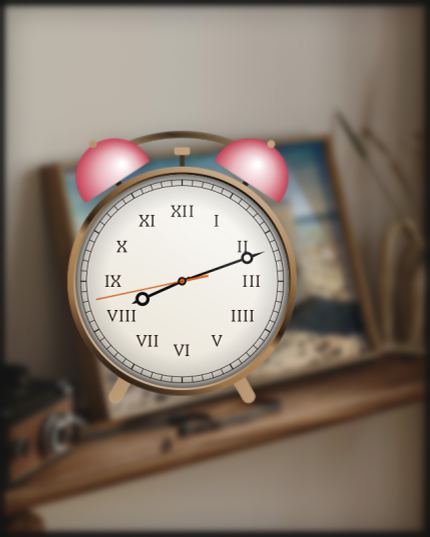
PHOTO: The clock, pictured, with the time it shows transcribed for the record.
8:11:43
